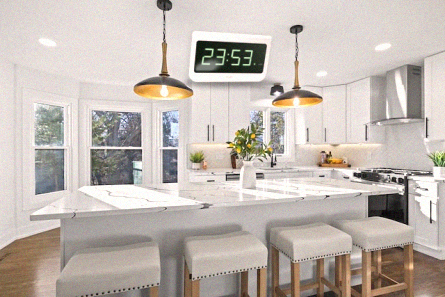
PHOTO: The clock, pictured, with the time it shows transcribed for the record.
23:53
